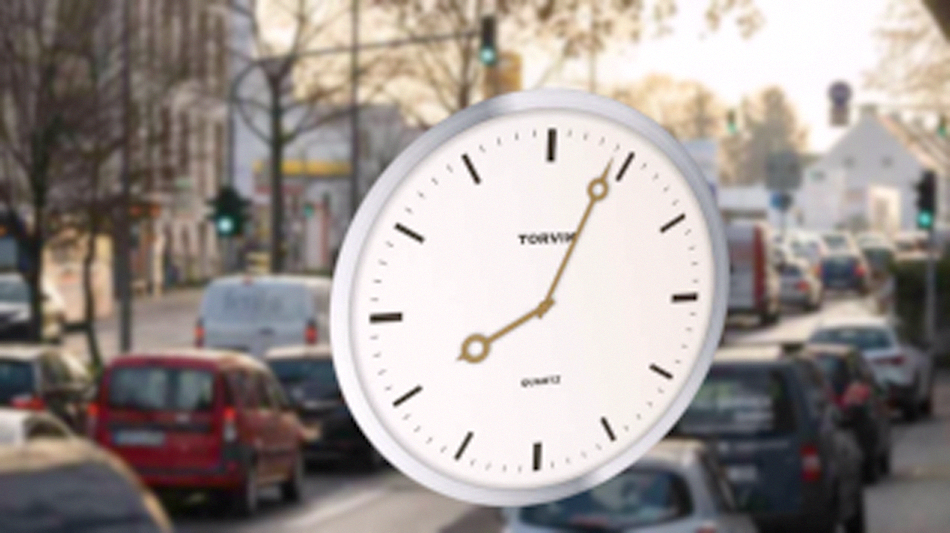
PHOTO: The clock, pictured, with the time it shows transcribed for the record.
8:04
